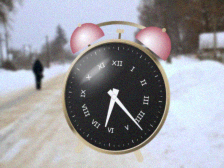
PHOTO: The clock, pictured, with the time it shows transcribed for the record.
6:22
